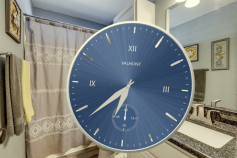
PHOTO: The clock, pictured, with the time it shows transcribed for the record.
6:38
